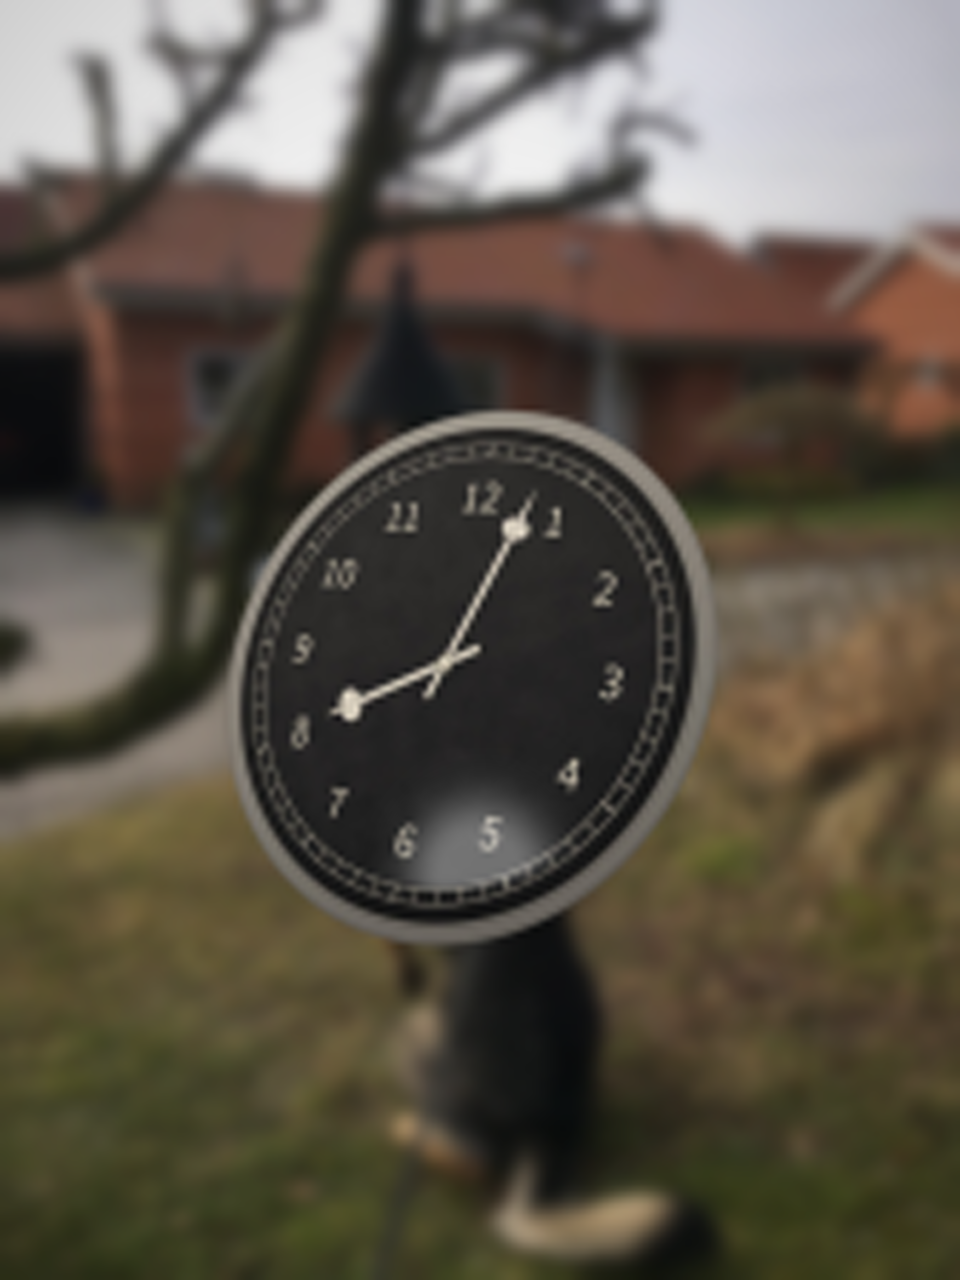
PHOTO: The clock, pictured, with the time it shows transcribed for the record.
8:03
